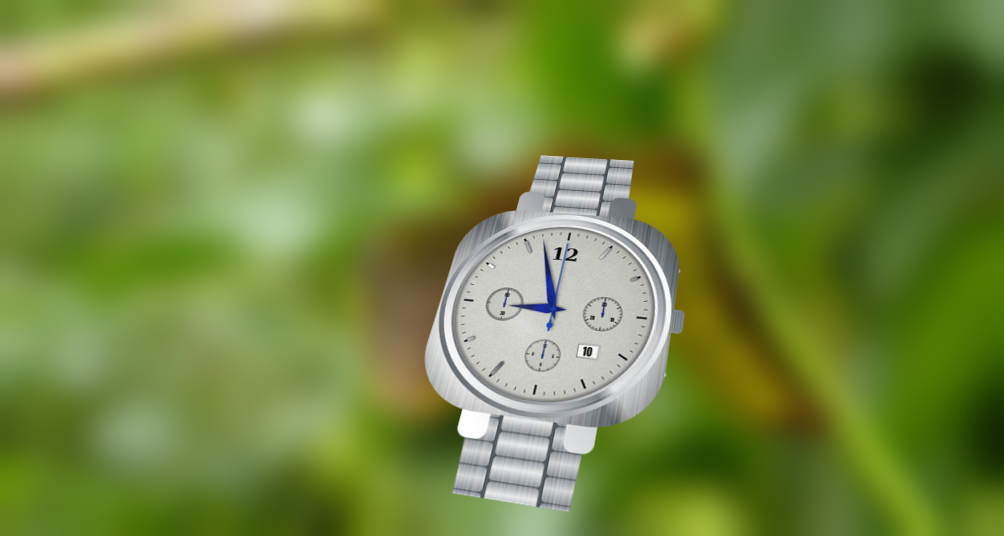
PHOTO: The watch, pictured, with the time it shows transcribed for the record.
8:57
